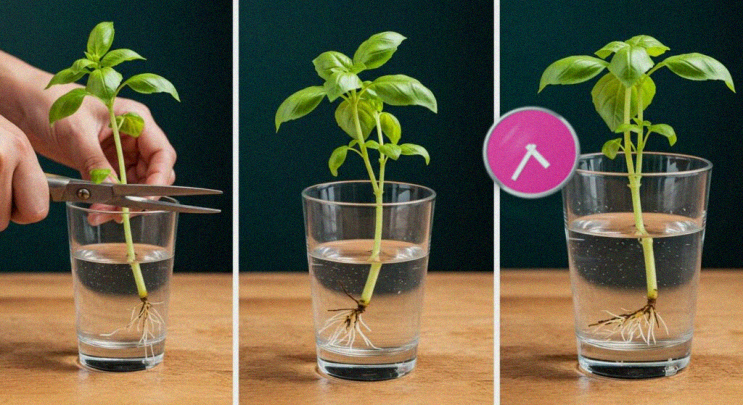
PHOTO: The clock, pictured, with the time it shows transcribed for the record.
4:35
